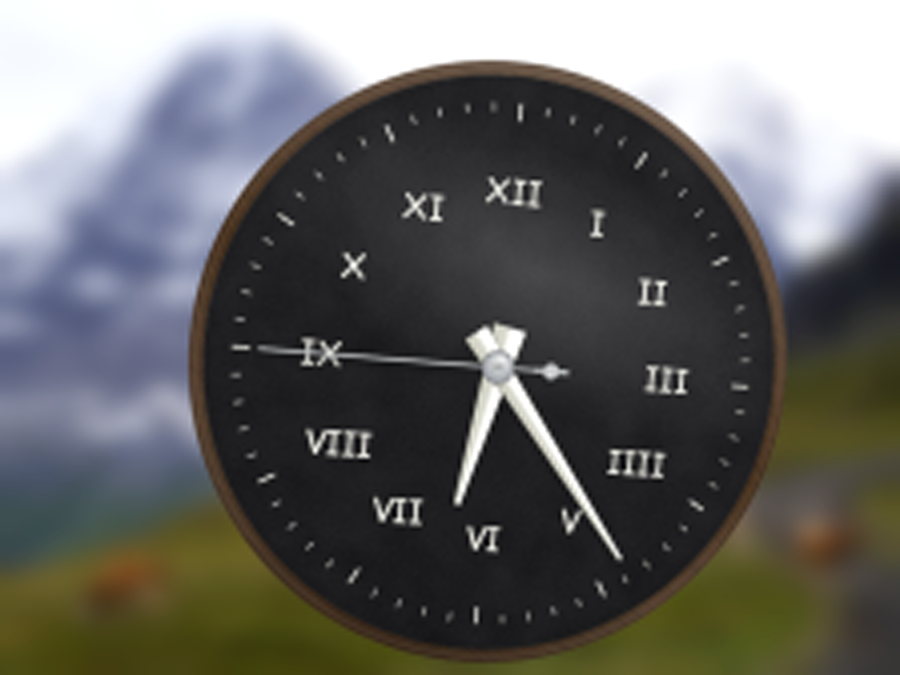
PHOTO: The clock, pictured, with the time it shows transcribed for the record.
6:23:45
